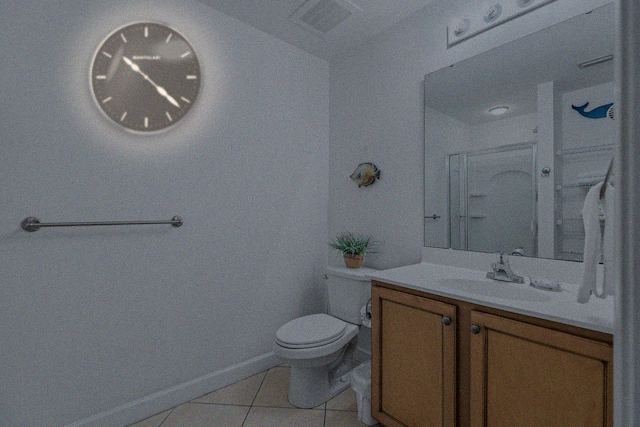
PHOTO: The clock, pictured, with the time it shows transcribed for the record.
10:22
